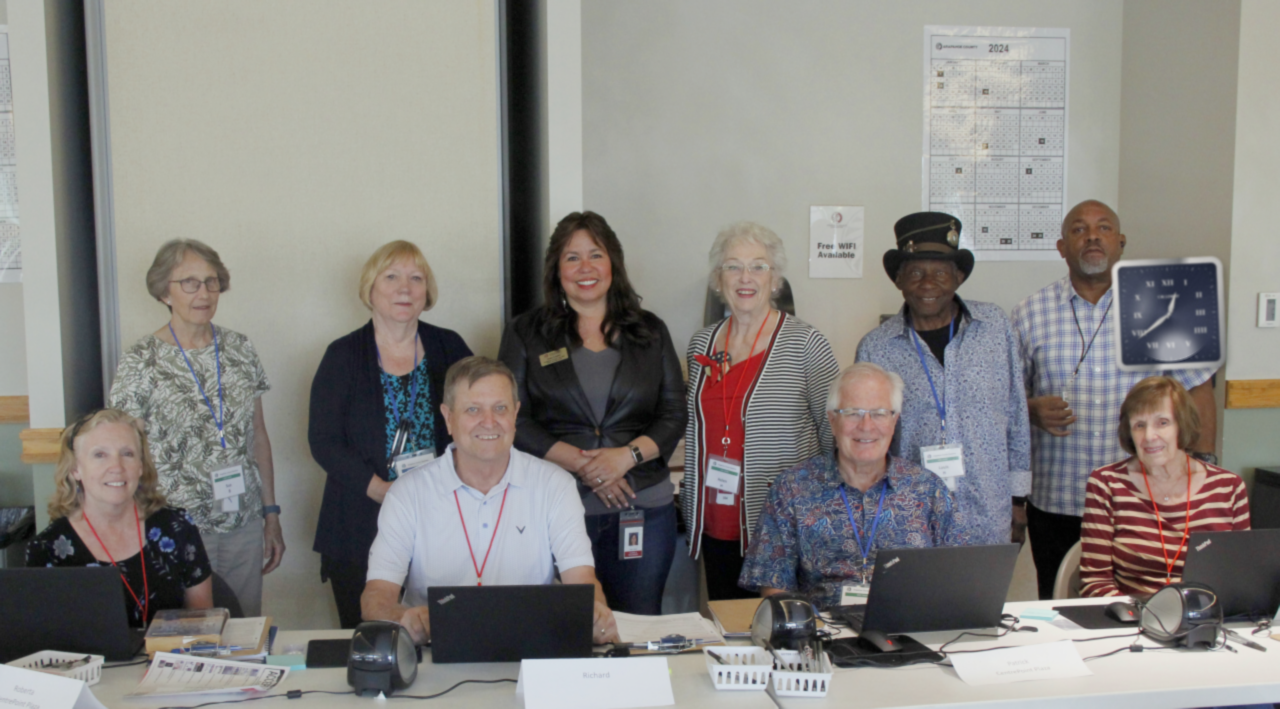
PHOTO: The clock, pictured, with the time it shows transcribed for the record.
12:39
